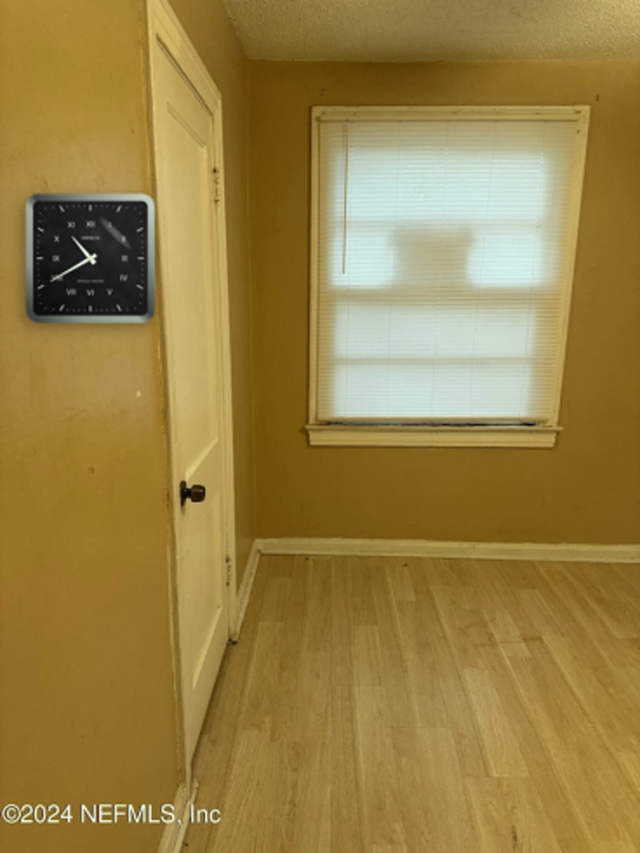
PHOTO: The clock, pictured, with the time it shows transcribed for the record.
10:40
